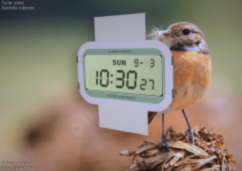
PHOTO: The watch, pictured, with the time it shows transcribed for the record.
10:30:27
